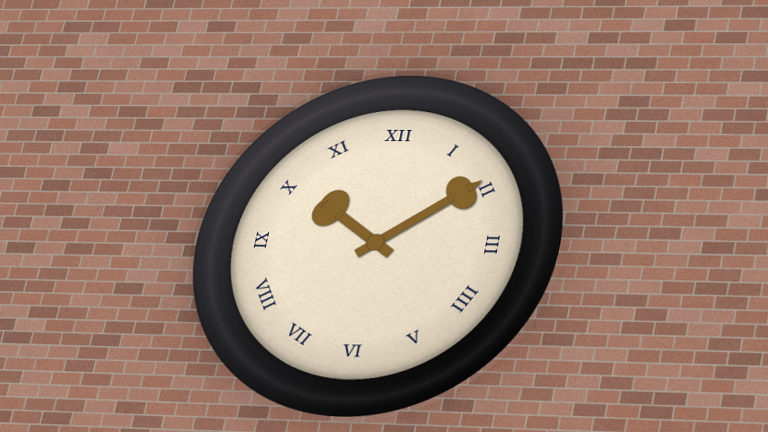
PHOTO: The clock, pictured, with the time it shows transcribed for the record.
10:09
